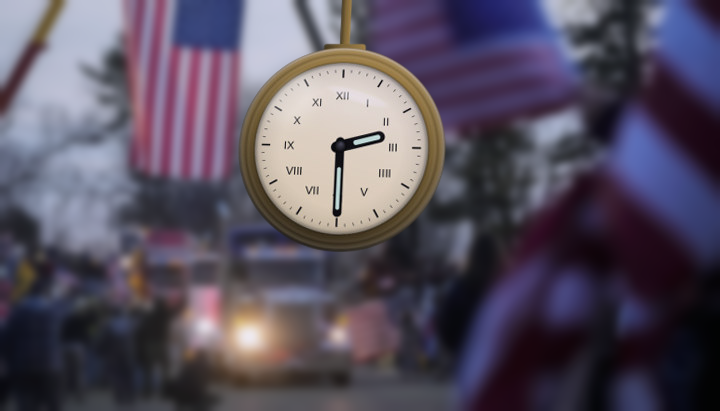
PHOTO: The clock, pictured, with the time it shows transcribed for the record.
2:30
